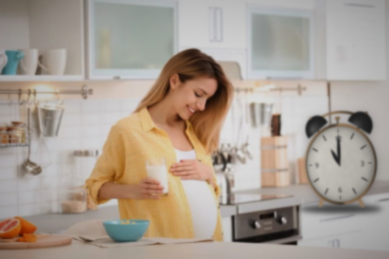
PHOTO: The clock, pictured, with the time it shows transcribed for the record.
11:00
